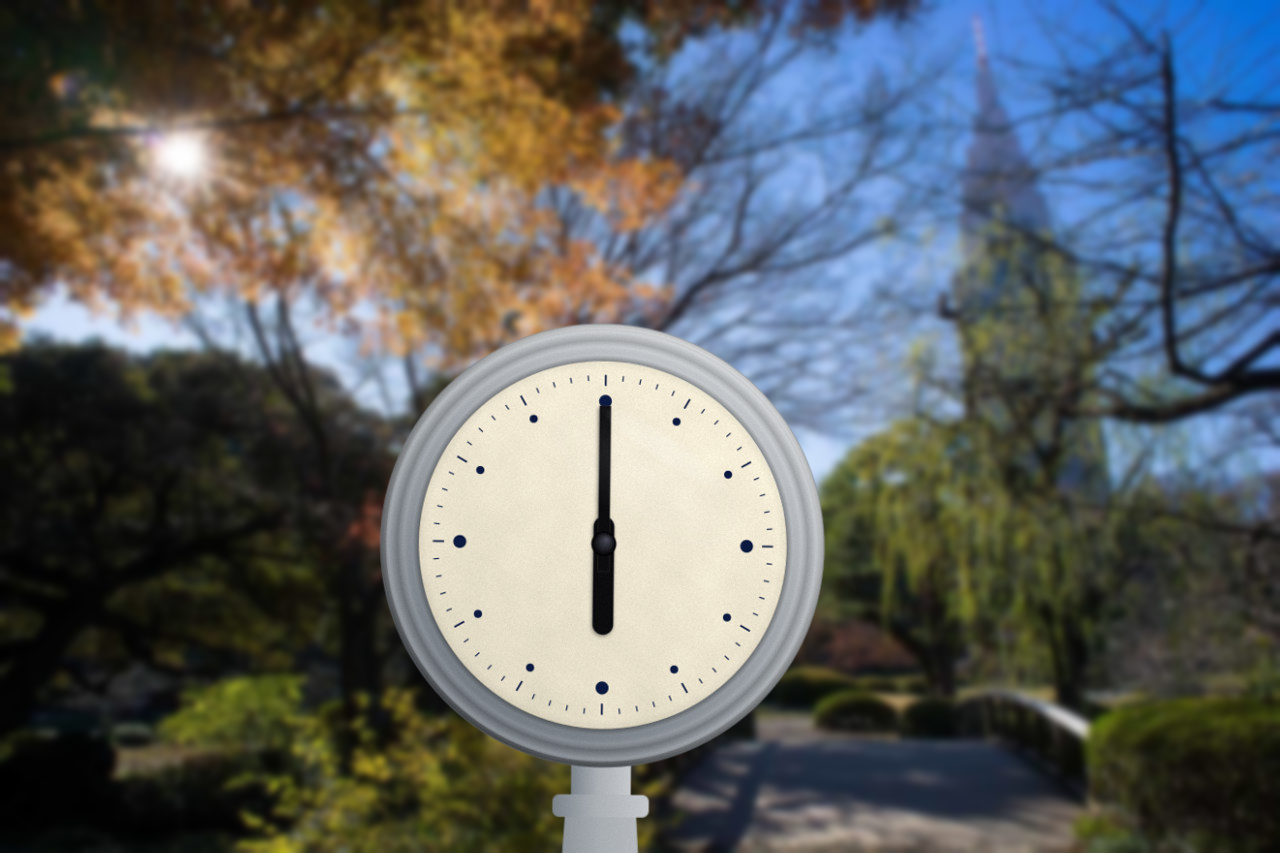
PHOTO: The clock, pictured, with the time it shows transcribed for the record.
6:00
